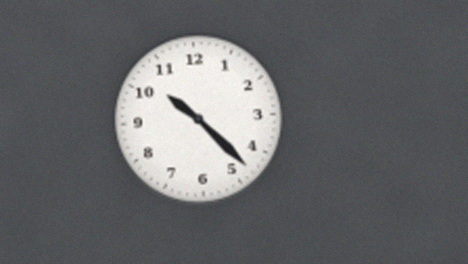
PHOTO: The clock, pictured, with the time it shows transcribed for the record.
10:23
